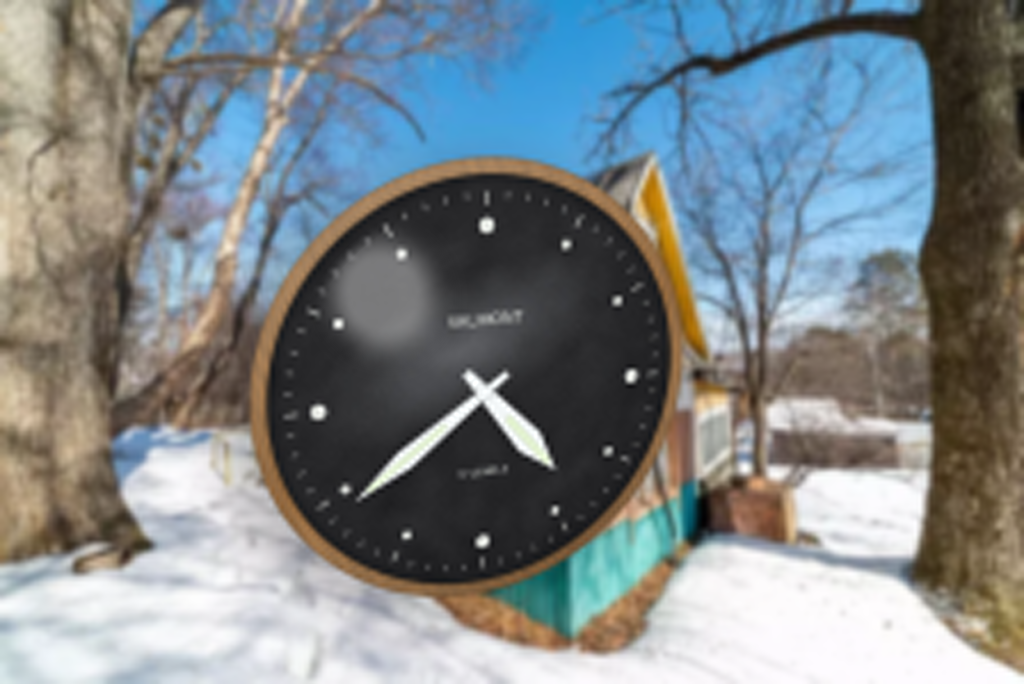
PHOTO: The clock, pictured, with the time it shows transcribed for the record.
4:39
